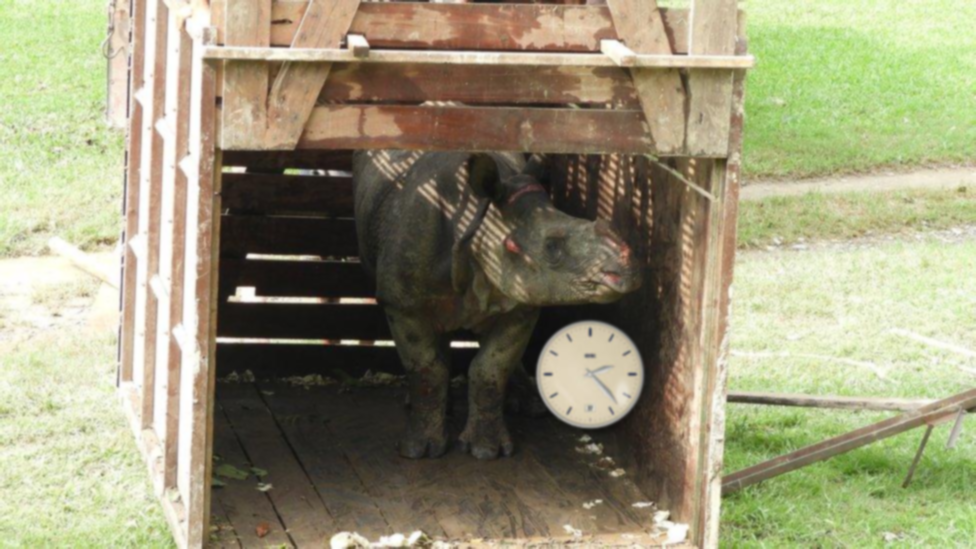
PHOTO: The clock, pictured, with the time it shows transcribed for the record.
2:23
